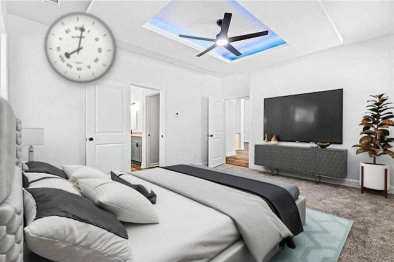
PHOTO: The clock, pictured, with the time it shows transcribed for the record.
8:02
